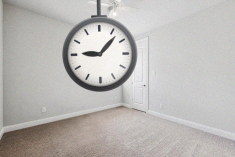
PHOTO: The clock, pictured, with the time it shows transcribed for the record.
9:07
